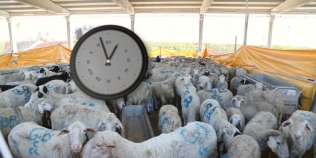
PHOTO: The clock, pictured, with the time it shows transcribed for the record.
12:57
